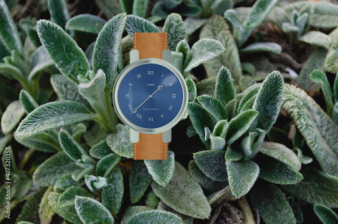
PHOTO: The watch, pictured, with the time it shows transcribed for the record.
1:38
